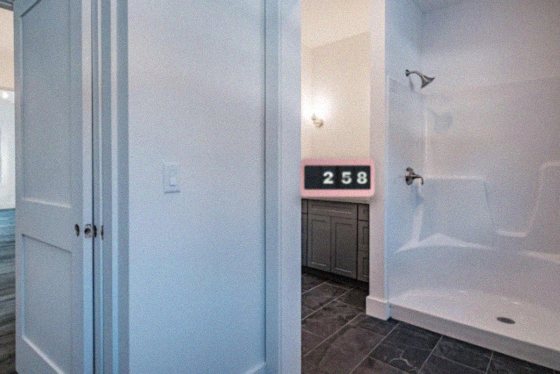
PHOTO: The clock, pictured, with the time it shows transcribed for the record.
2:58
